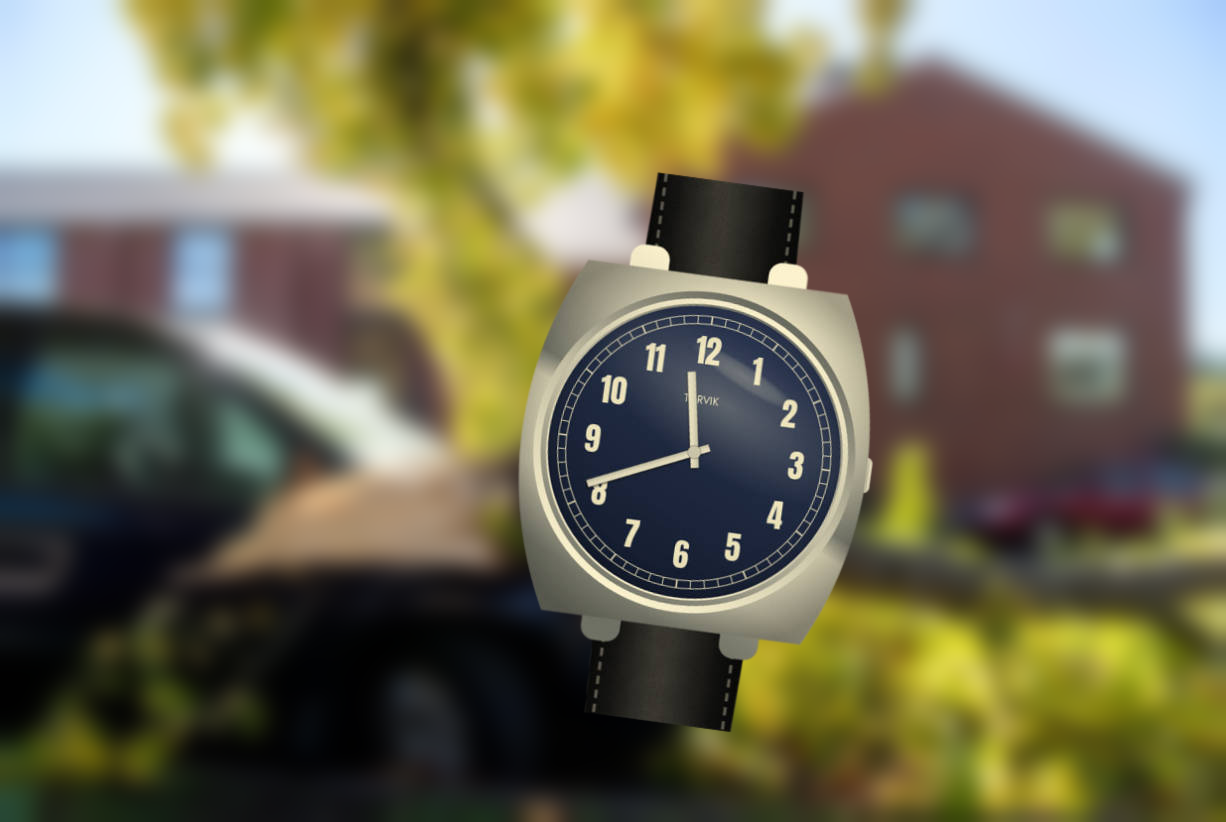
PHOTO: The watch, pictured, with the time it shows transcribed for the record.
11:41
